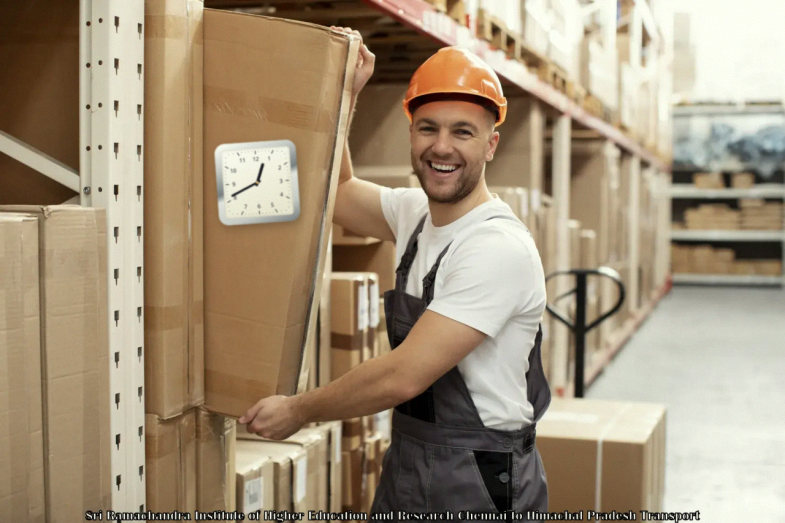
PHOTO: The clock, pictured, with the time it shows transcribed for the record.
12:41
